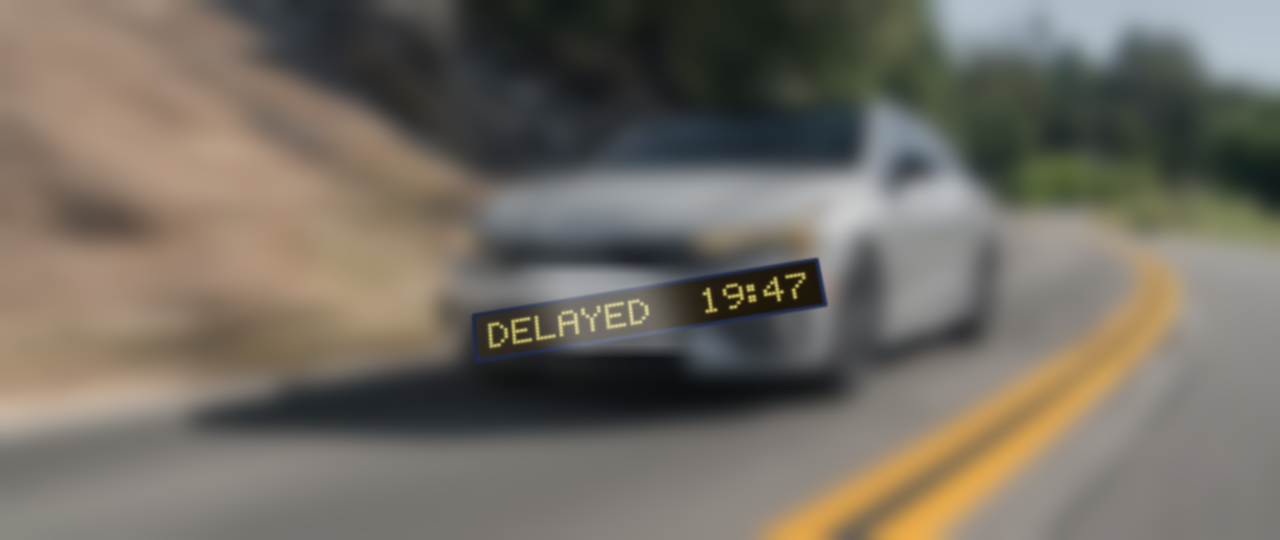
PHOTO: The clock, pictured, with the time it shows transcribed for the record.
19:47
